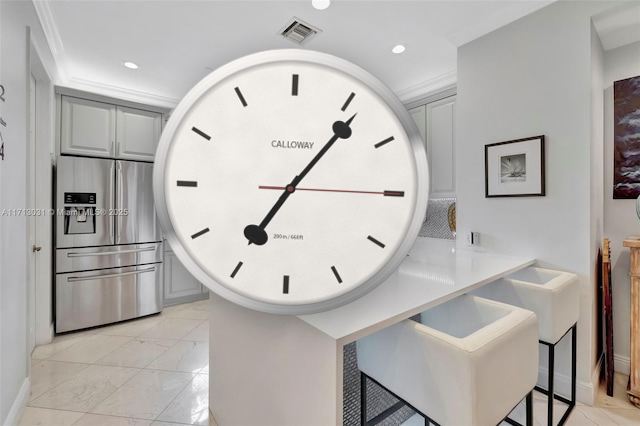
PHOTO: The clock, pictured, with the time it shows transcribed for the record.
7:06:15
